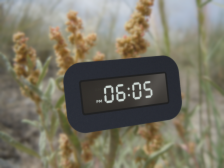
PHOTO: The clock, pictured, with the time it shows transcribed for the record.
6:05
